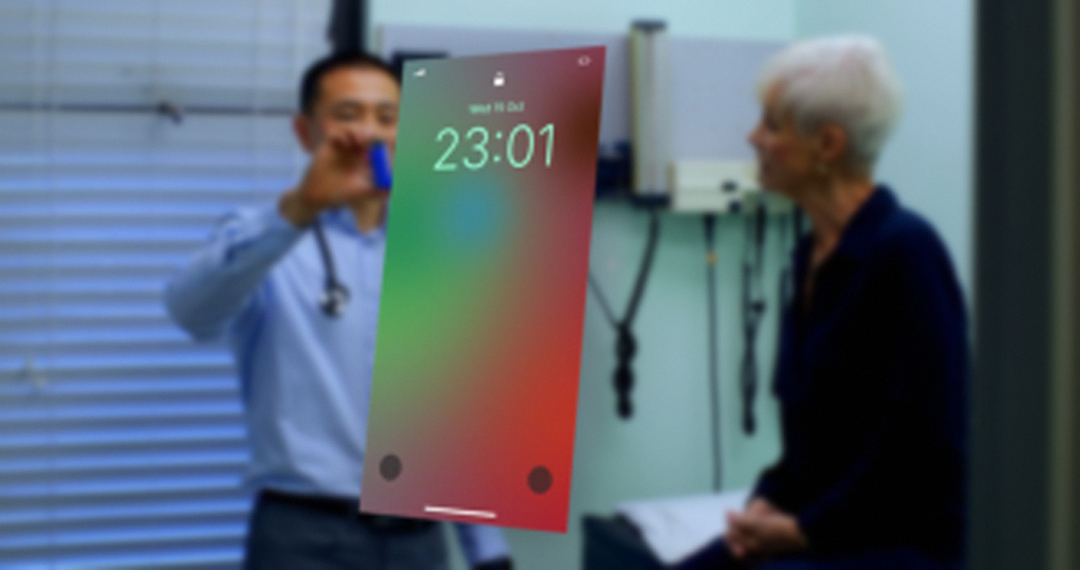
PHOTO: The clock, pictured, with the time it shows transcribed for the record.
23:01
